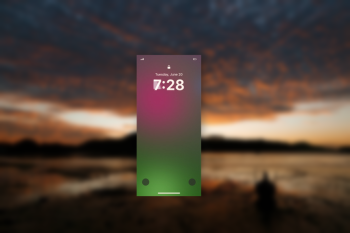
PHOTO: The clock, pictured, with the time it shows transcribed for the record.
7:28
